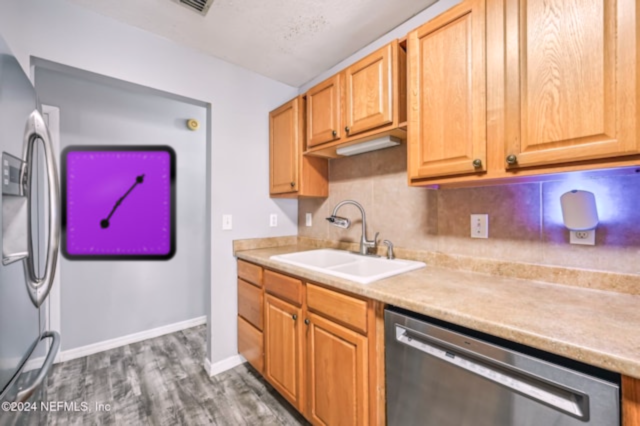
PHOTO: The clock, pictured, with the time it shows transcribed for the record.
7:07
